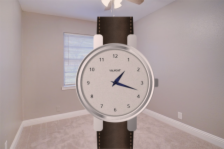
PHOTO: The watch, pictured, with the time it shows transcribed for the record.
1:18
